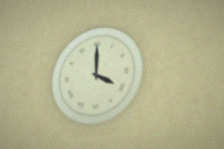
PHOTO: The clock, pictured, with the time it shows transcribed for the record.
4:00
